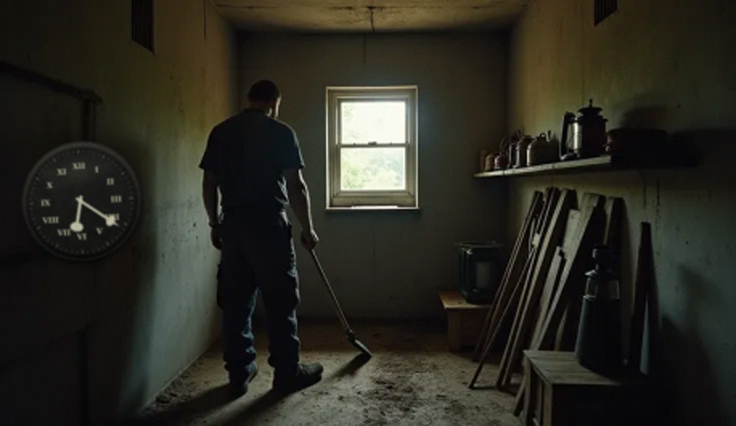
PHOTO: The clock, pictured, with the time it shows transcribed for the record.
6:21
